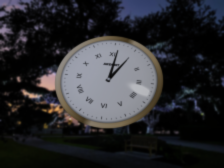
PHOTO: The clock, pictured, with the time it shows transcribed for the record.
1:01
